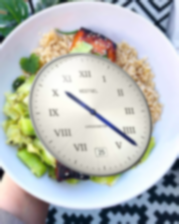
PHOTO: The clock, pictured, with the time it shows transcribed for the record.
10:22
